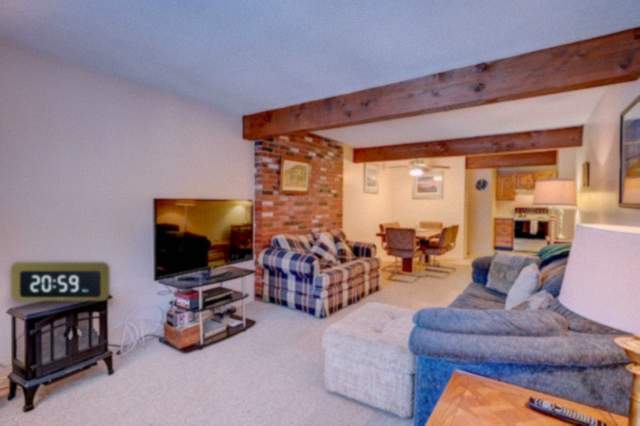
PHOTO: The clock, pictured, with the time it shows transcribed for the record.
20:59
